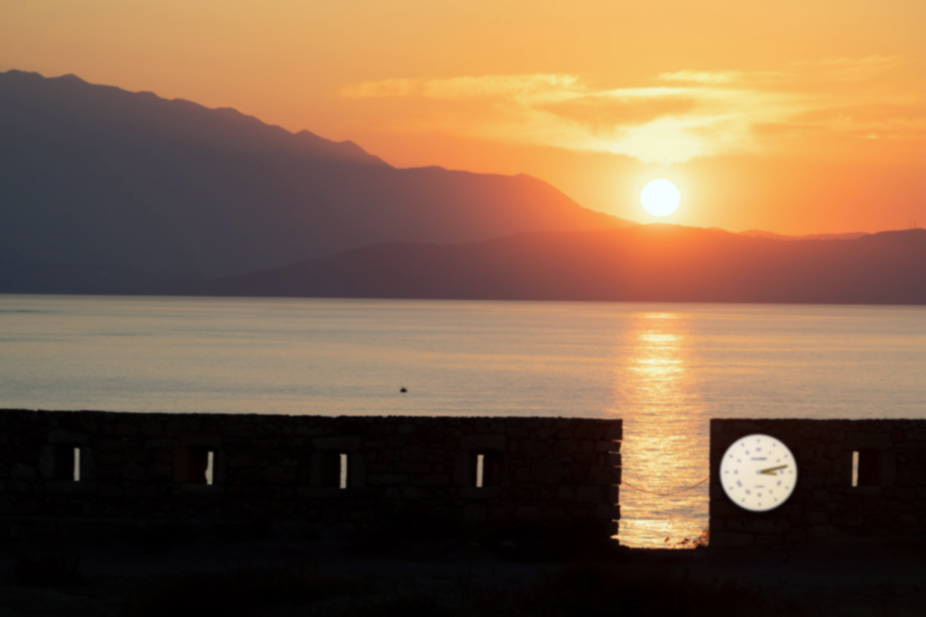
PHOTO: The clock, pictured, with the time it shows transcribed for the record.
3:13
